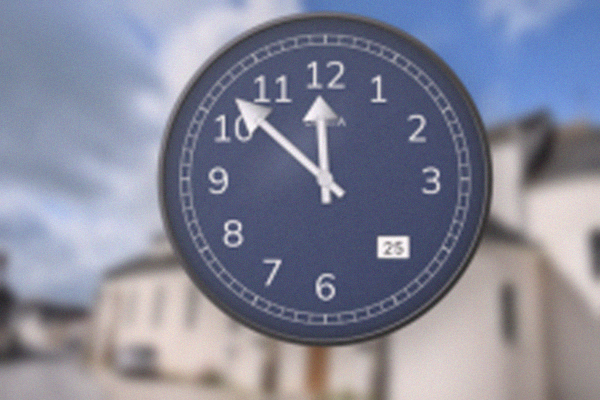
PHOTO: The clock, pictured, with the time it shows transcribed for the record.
11:52
